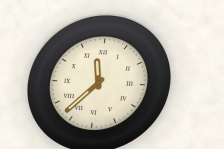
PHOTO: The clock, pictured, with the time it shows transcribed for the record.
11:37
